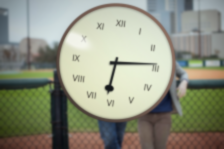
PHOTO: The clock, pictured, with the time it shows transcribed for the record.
6:14
